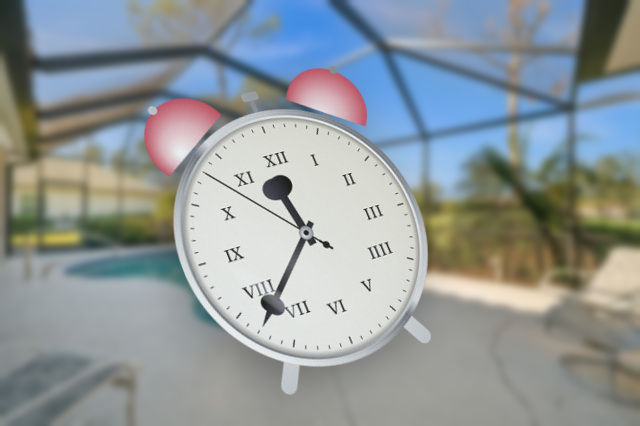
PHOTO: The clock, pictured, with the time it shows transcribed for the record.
11:37:53
